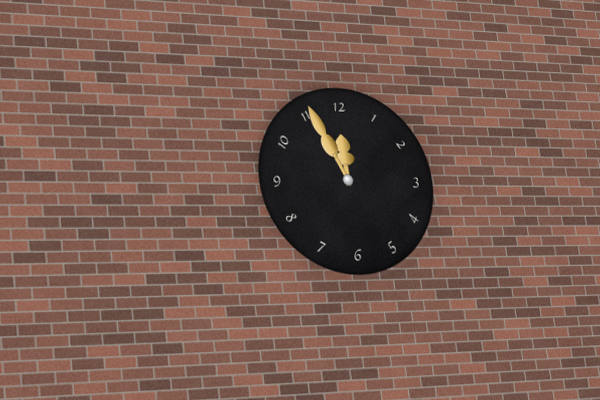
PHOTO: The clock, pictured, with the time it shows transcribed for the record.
11:56
